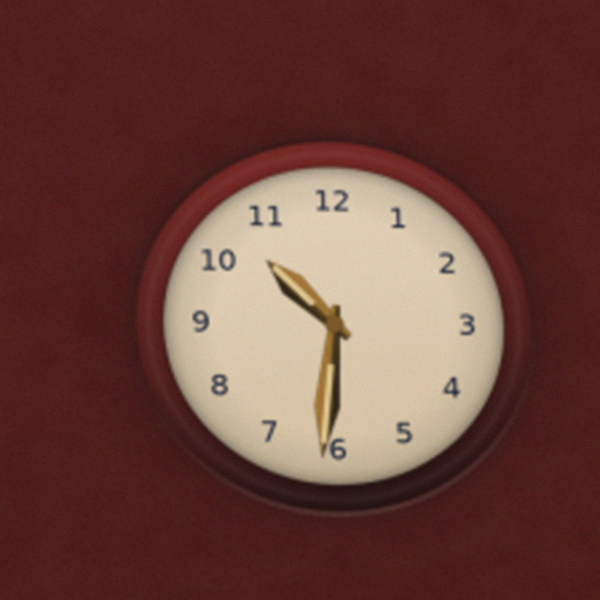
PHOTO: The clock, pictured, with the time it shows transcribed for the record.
10:31
